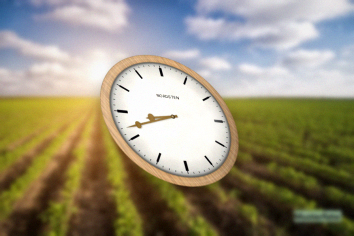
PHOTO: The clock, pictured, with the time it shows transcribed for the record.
8:42
